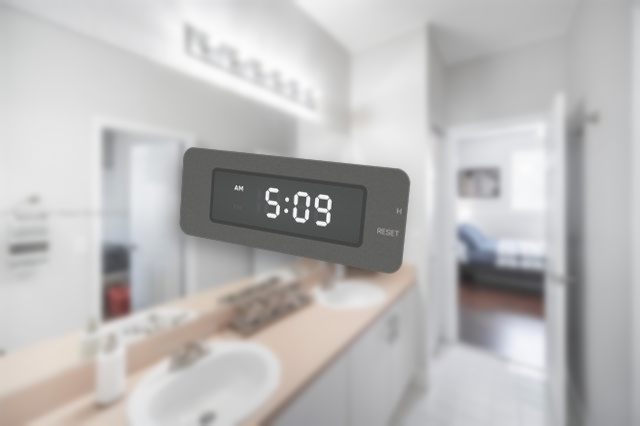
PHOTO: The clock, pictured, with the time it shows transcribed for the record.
5:09
